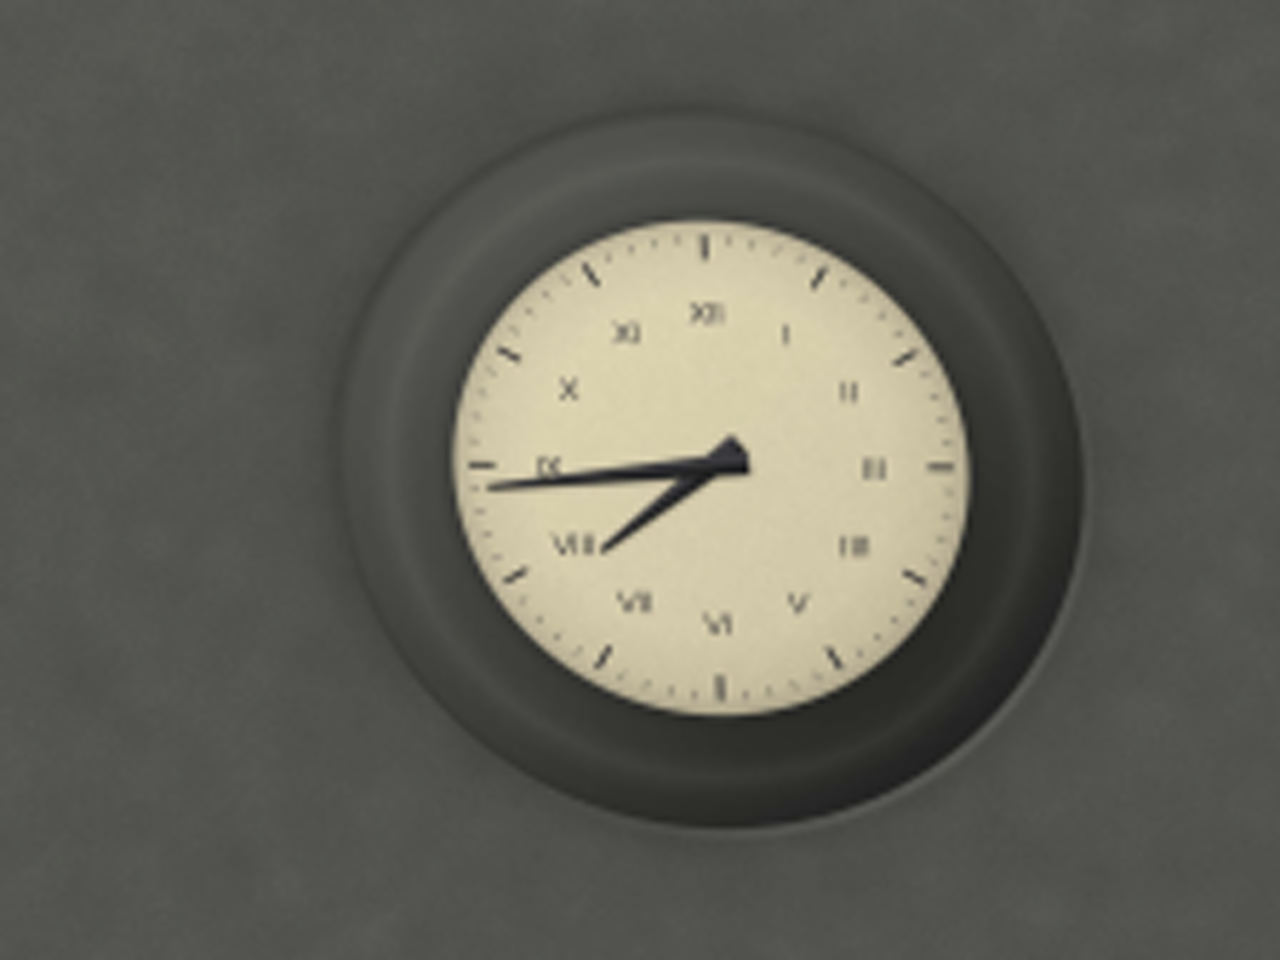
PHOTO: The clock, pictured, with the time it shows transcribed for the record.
7:44
